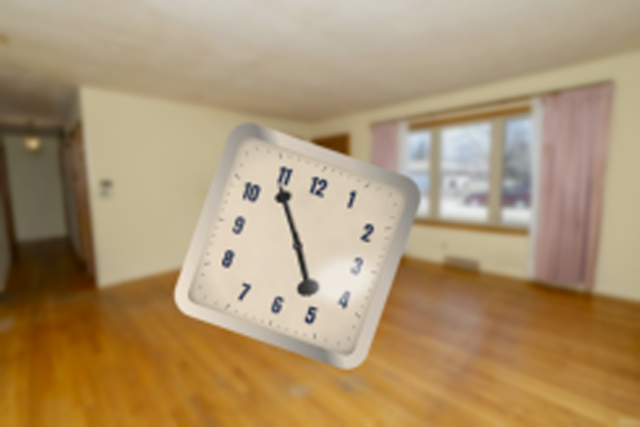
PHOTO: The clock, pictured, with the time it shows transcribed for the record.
4:54
